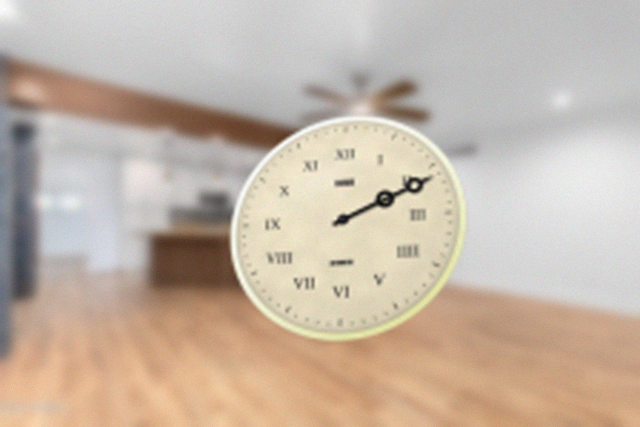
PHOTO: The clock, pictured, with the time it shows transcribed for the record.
2:11
